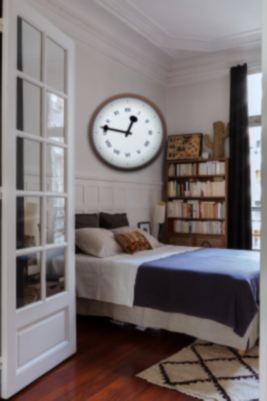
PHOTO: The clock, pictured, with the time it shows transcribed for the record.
12:47
